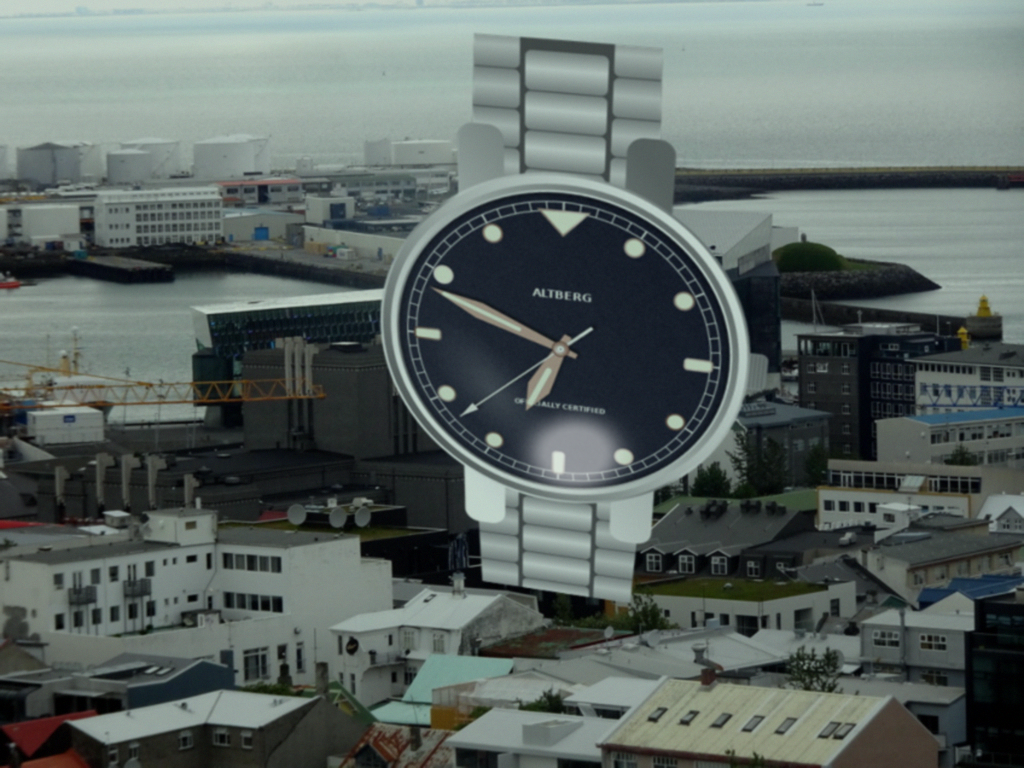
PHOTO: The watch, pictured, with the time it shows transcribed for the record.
6:48:38
